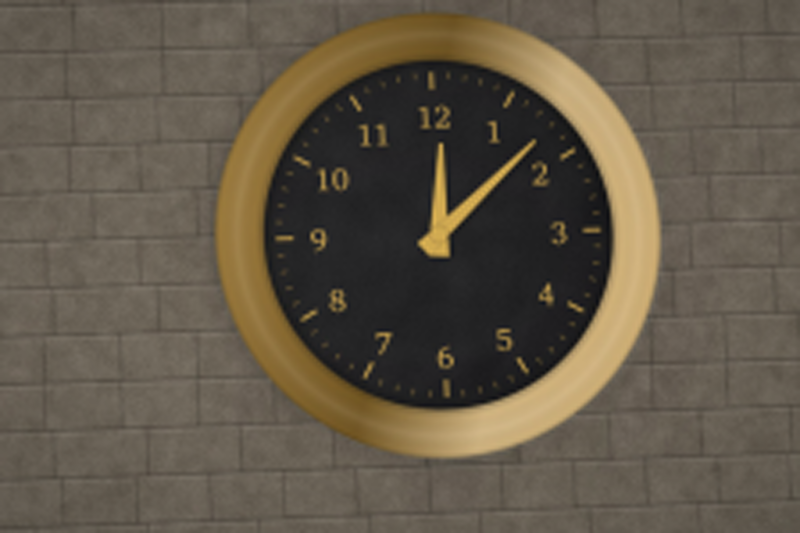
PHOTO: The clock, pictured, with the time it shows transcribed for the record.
12:08
